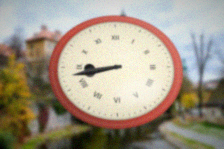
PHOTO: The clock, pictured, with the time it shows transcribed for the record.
8:43
